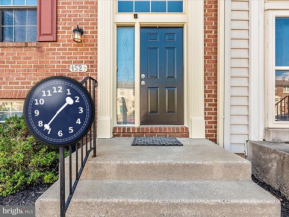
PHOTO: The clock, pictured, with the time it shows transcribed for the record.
1:37
